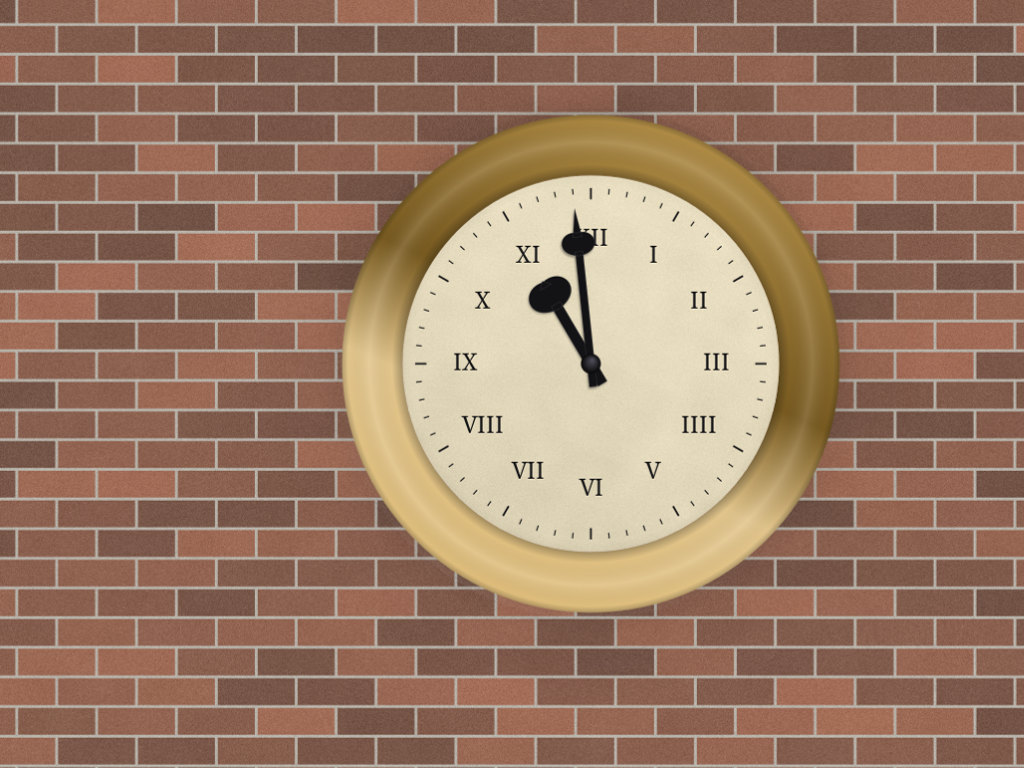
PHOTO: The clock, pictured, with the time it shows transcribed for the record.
10:59
